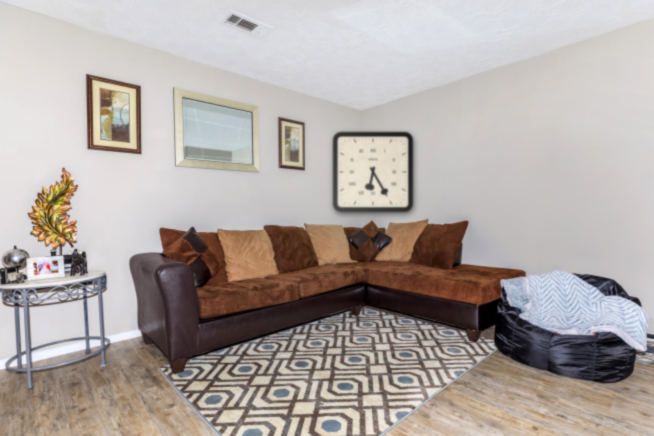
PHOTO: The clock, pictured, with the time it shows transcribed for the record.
6:25
